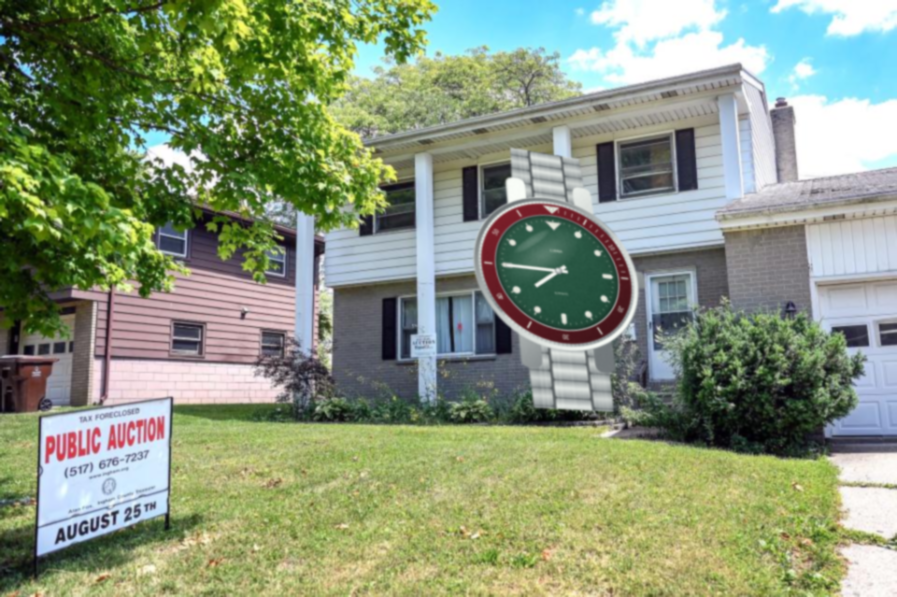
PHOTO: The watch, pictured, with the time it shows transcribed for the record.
7:45
